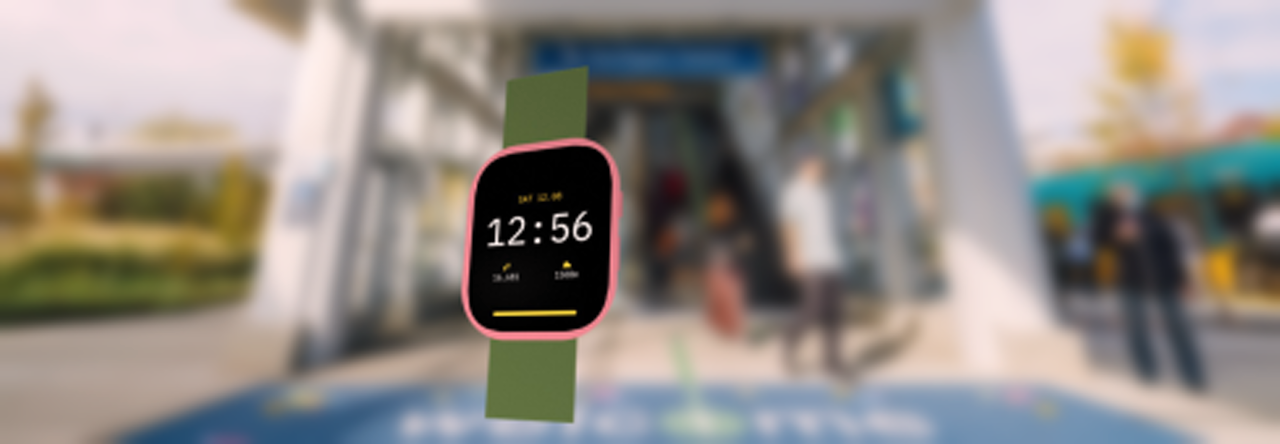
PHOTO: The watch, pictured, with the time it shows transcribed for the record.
12:56
